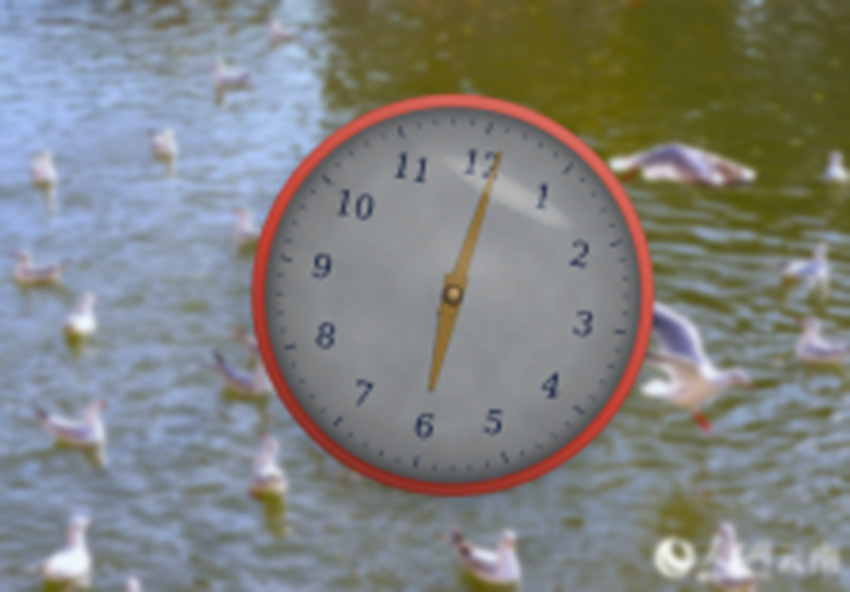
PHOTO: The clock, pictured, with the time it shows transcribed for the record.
6:01
